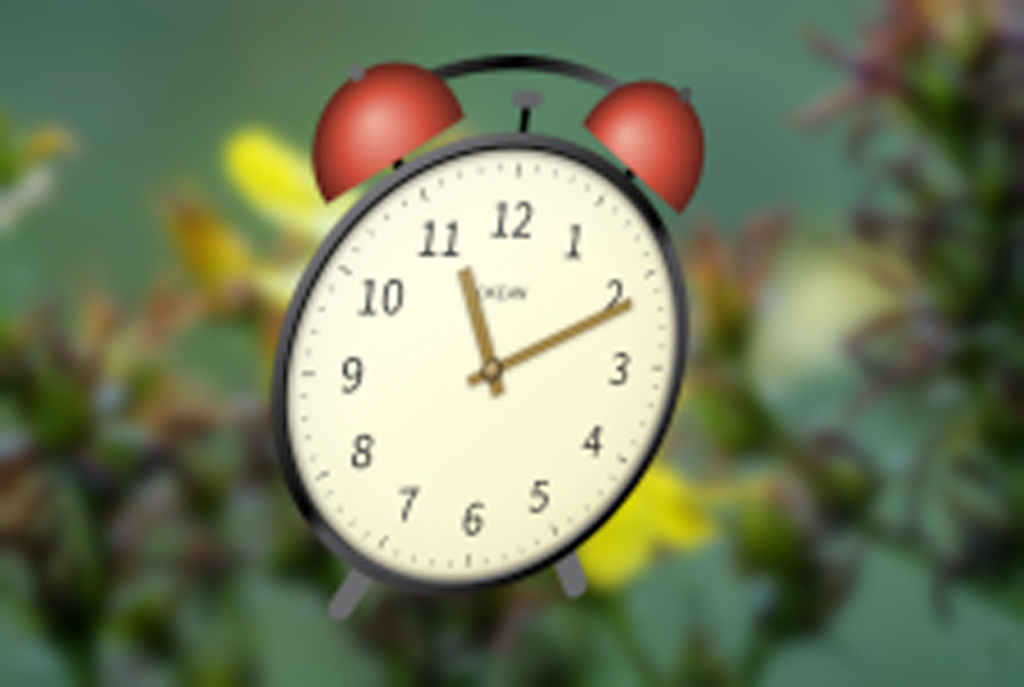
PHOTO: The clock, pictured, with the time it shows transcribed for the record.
11:11
